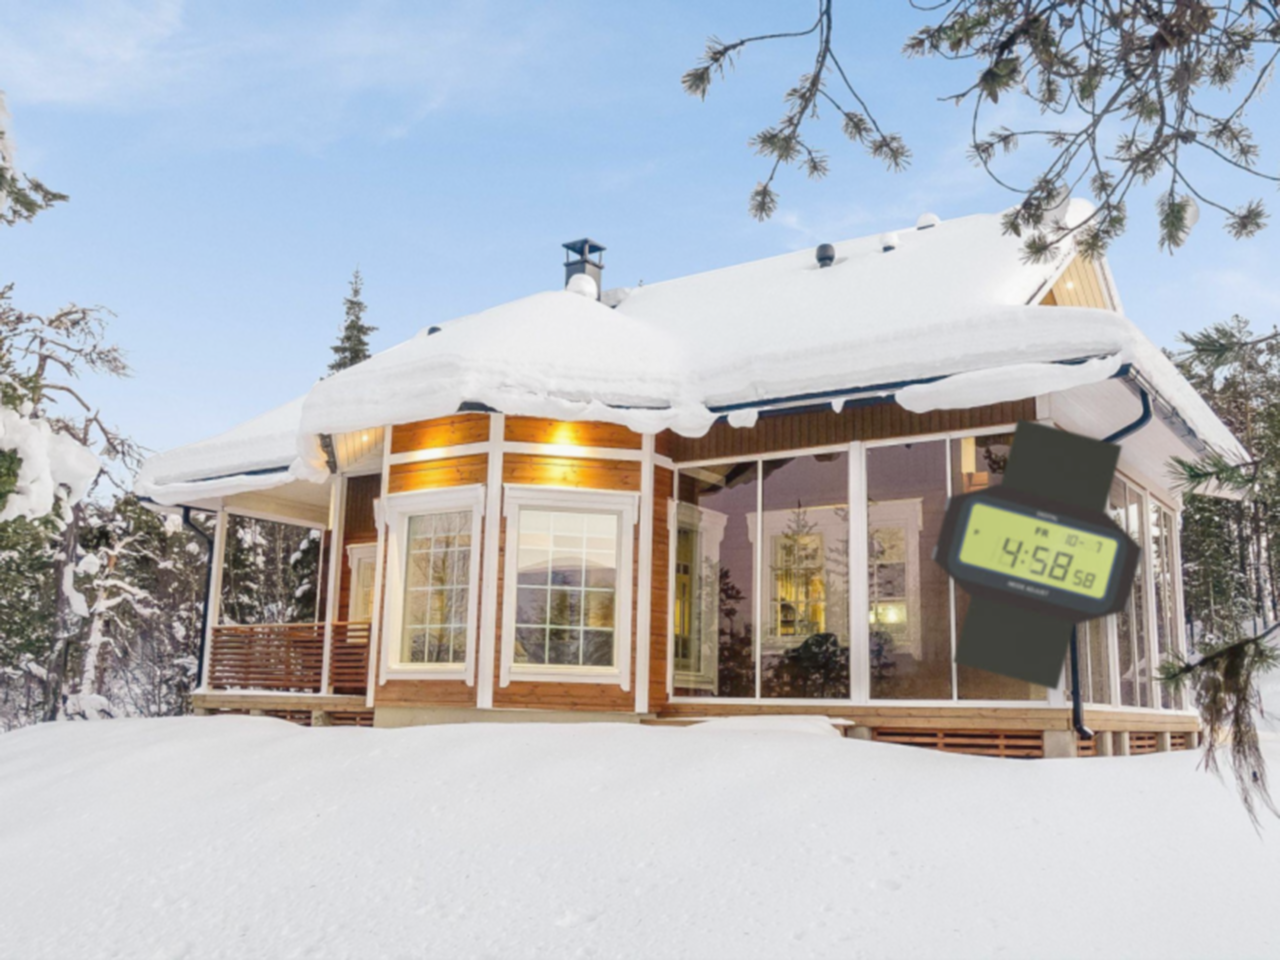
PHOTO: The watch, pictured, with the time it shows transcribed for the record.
4:58
